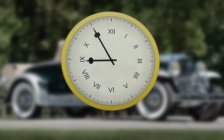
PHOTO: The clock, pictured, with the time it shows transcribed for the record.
8:55
